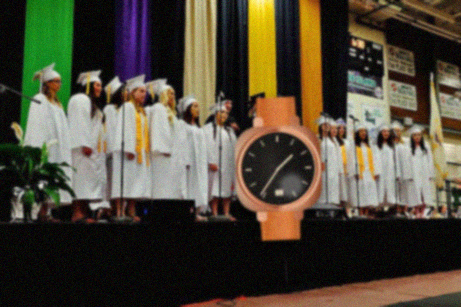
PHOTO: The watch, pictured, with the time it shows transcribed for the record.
1:36
